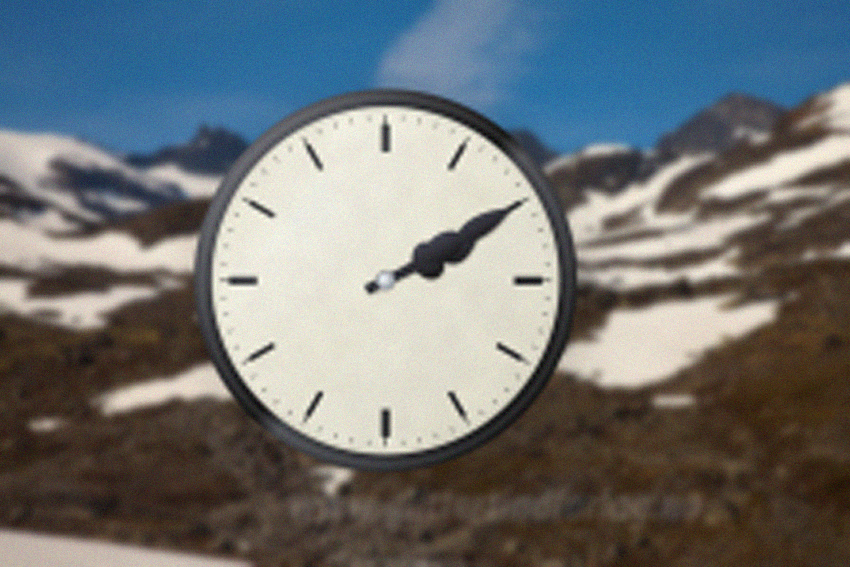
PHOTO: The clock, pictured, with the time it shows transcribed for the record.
2:10
